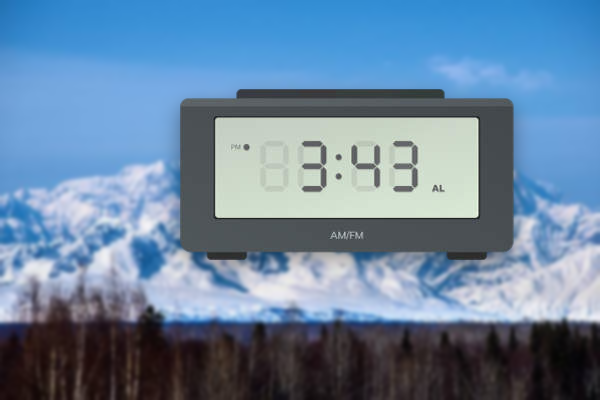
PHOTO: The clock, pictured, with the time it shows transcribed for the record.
3:43
